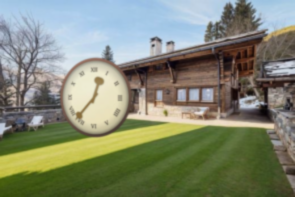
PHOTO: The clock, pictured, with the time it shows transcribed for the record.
12:37
